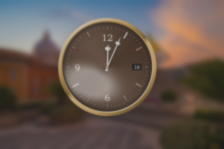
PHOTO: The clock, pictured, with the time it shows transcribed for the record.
12:04
